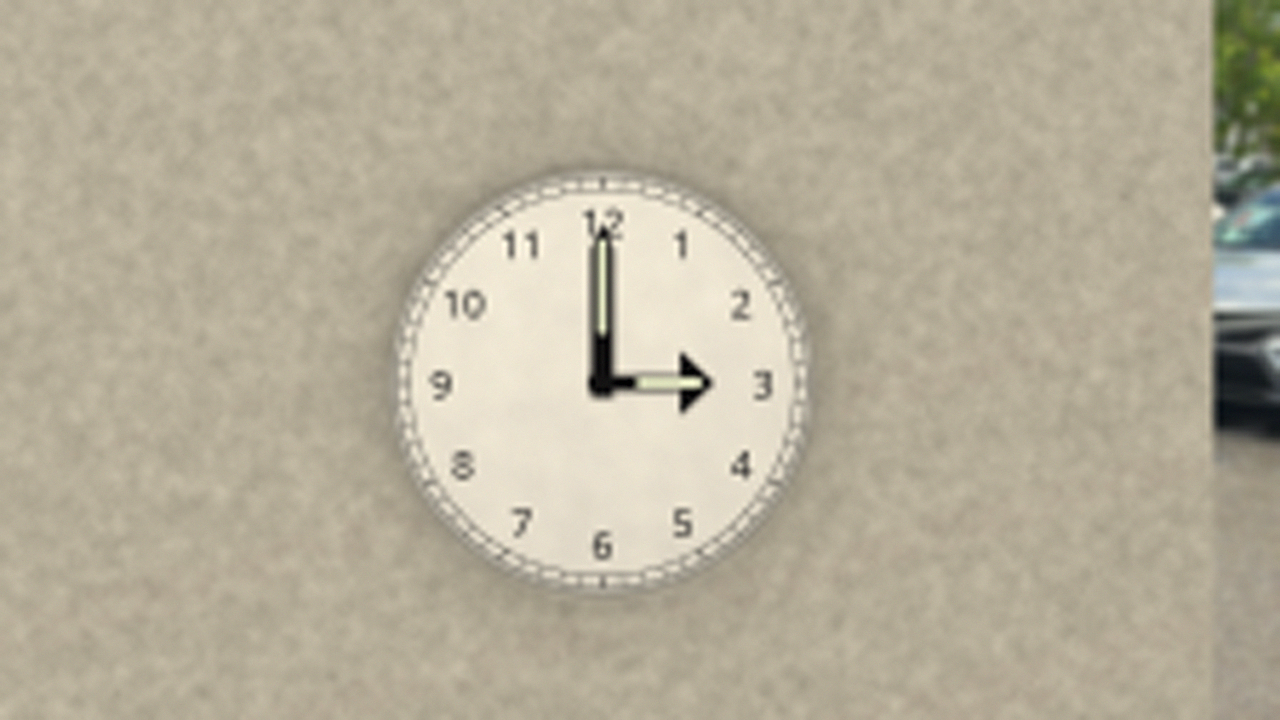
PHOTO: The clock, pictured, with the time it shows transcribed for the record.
3:00
